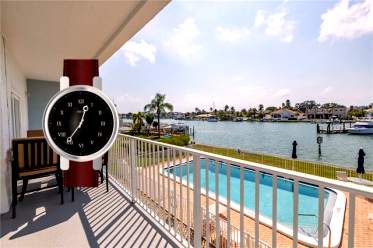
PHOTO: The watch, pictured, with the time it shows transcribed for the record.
12:36
